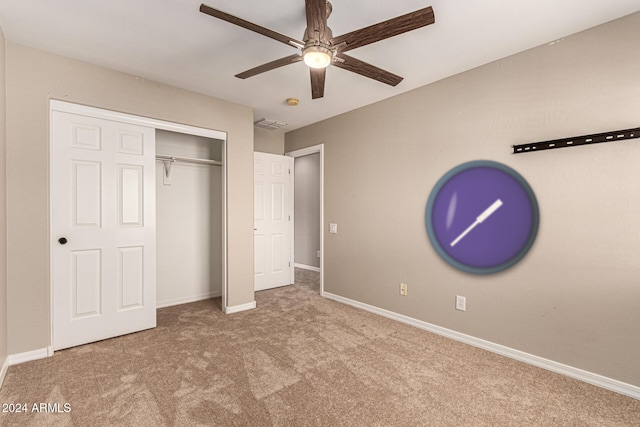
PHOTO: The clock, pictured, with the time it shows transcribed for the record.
1:38
